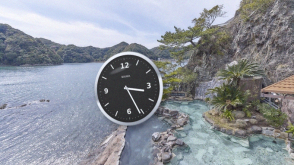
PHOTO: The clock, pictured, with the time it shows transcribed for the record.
3:26
